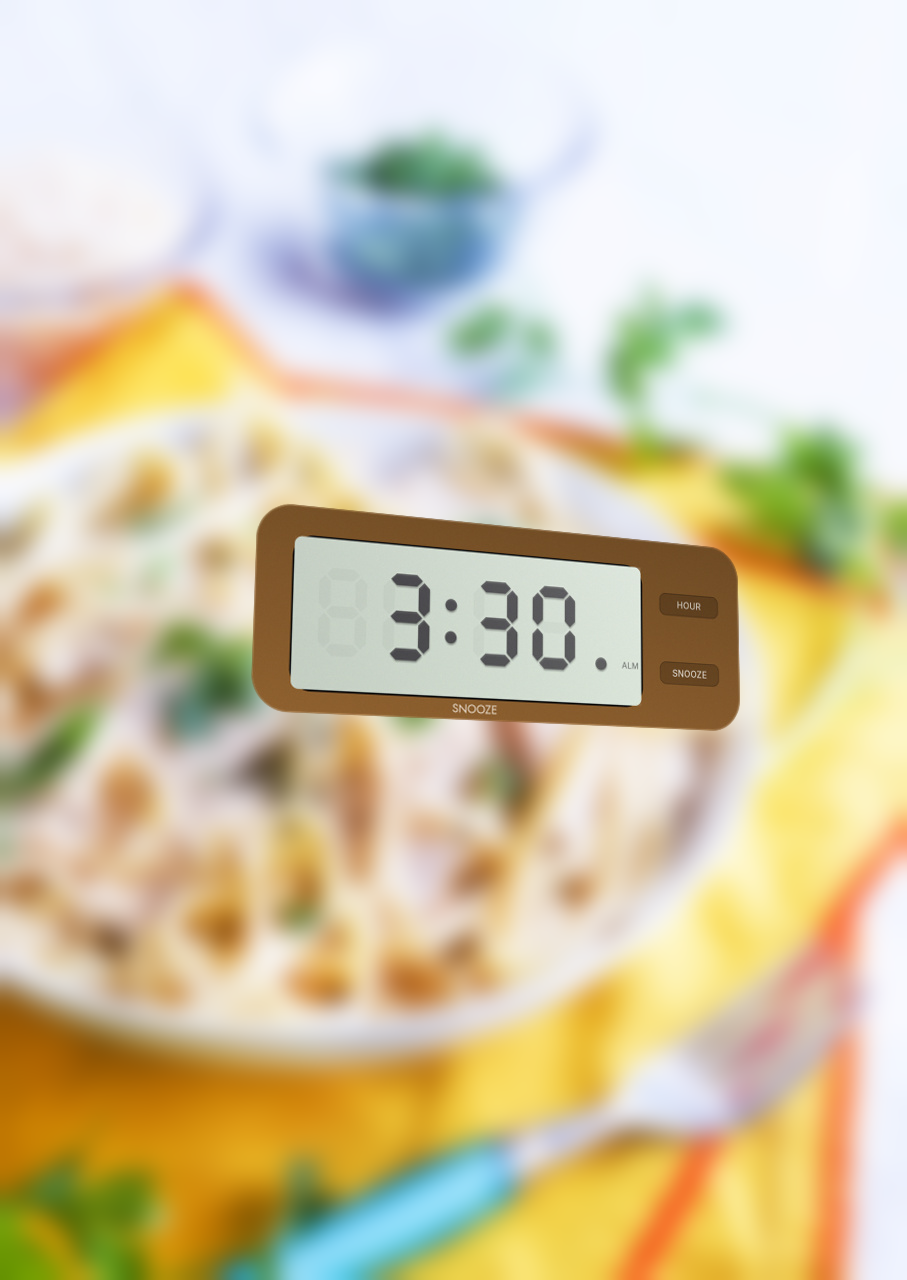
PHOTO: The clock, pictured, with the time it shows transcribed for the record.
3:30
